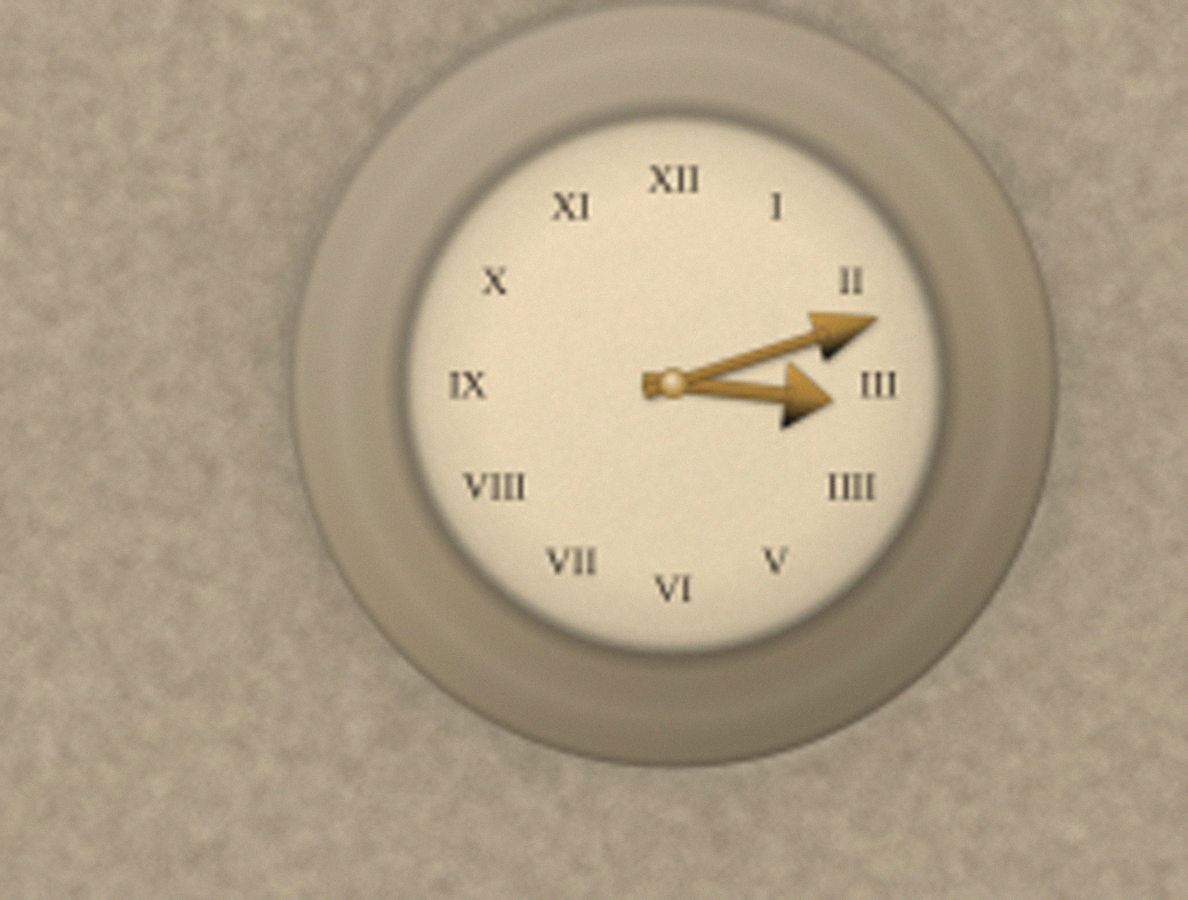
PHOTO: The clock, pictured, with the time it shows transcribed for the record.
3:12
